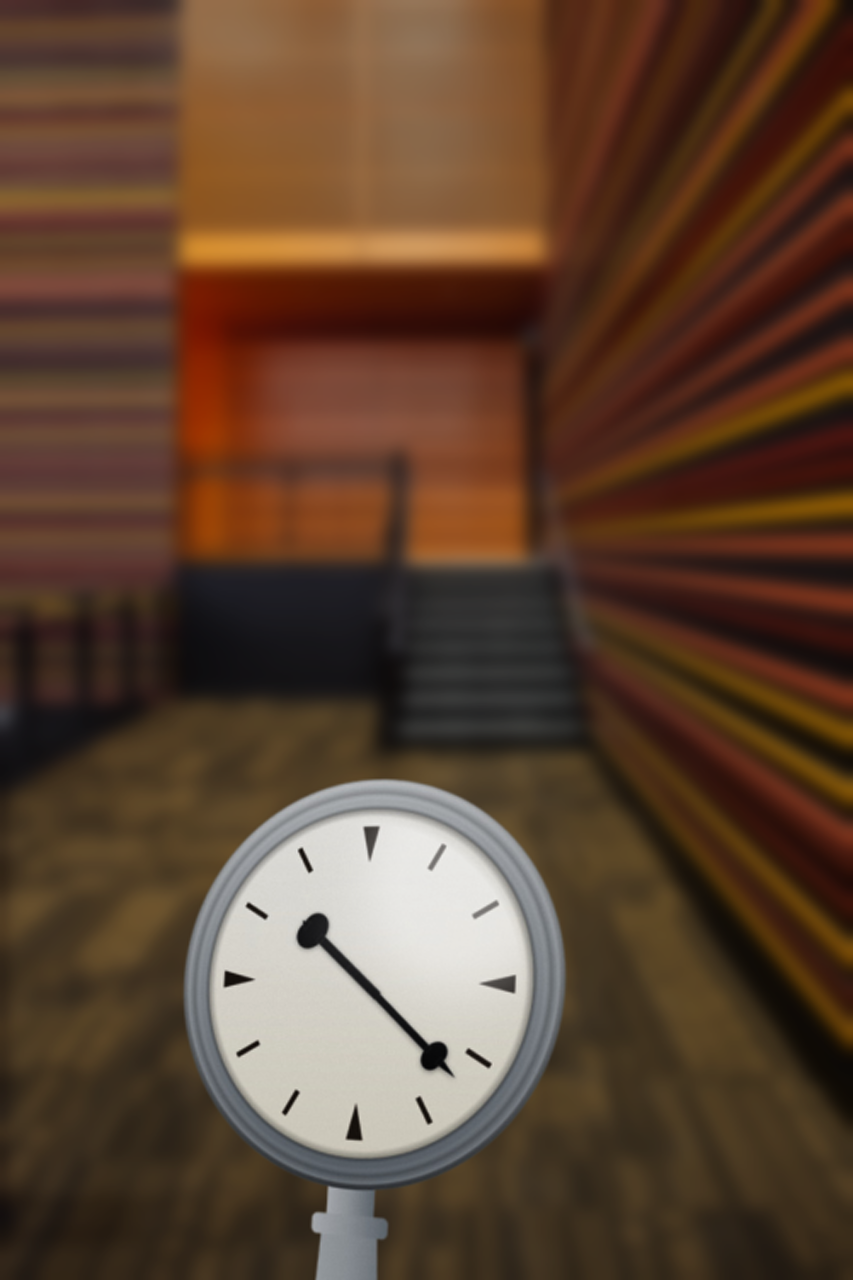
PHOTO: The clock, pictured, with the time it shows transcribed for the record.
10:22
